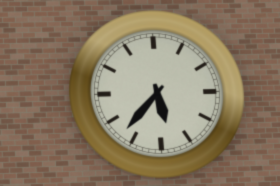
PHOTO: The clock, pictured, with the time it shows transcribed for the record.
5:37
